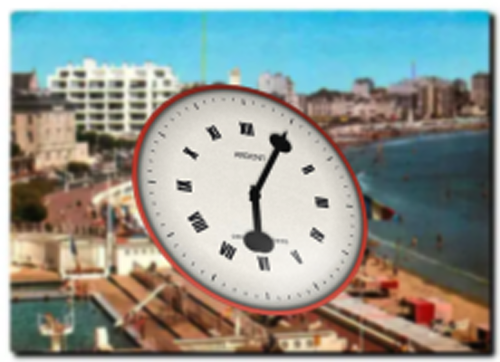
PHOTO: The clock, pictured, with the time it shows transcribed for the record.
6:05
